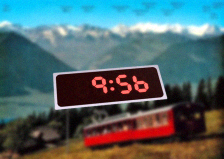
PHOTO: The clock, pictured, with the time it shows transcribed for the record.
9:56
